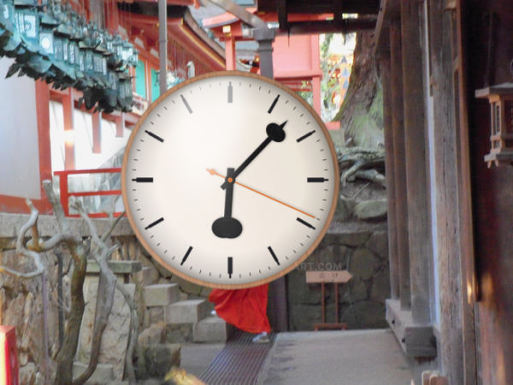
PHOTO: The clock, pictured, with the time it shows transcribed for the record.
6:07:19
